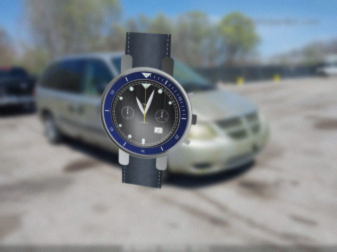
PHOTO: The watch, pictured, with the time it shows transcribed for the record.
11:03
